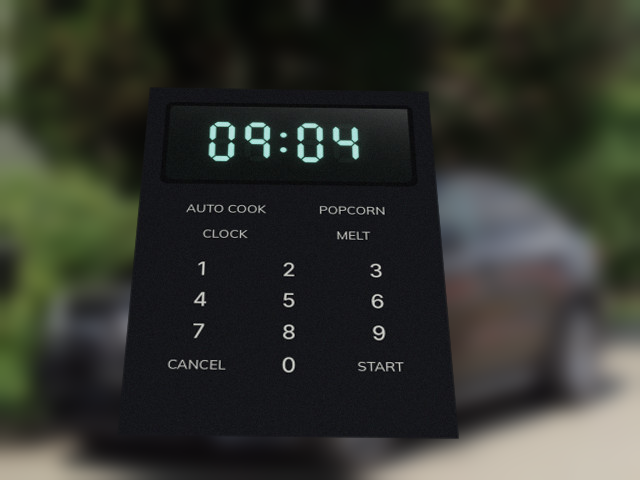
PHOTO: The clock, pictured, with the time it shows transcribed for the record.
9:04
